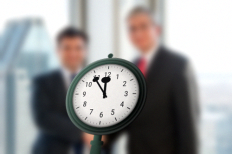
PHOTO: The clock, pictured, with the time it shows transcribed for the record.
11:54
